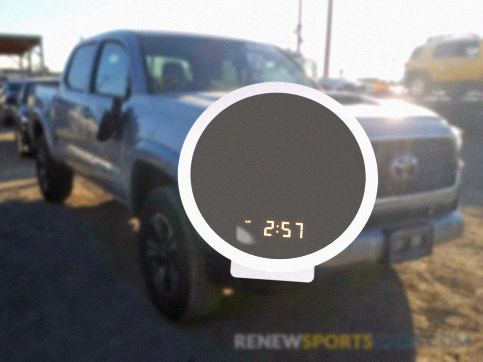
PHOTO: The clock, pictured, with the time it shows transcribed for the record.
2:57
